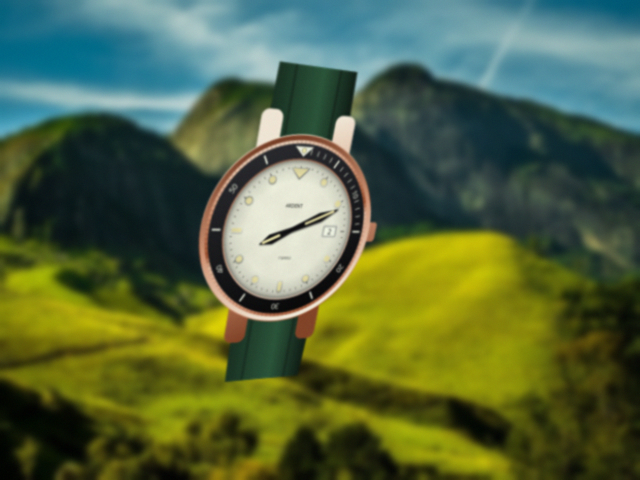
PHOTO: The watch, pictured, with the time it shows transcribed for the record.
8:11
